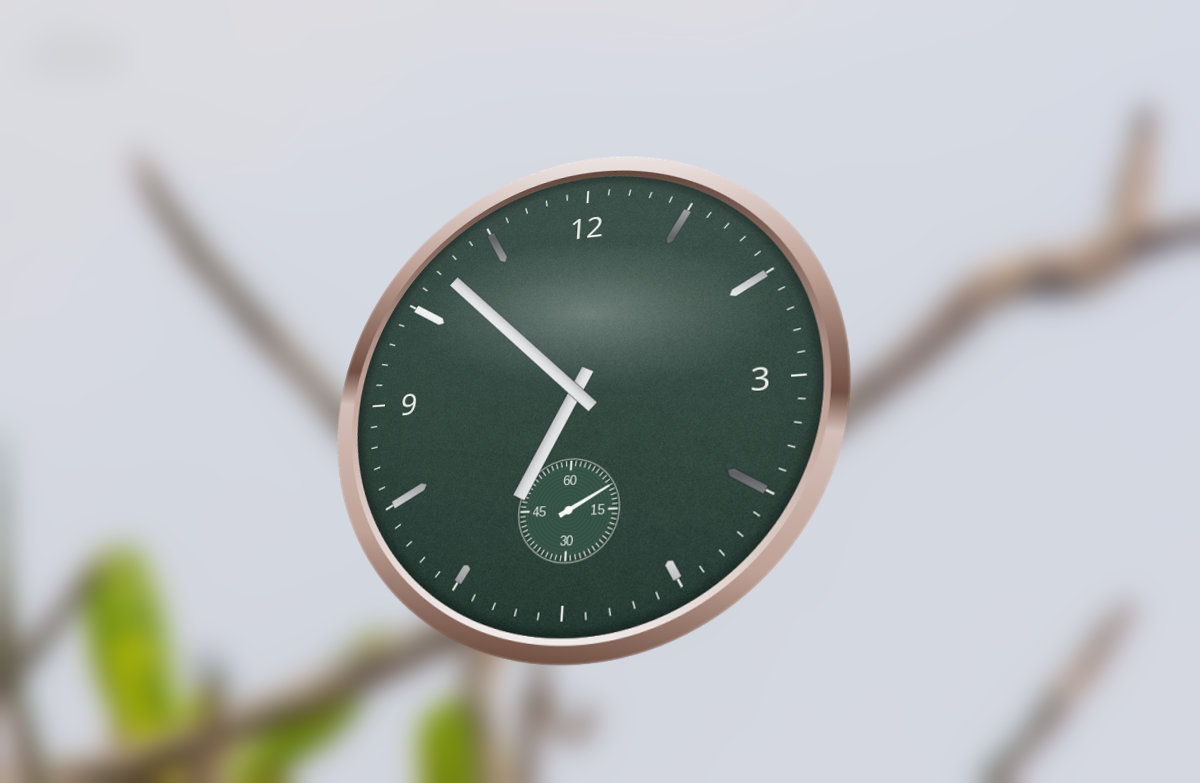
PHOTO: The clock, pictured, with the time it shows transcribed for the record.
6:52:10
